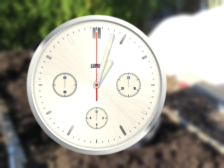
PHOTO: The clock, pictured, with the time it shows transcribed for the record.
1:03
